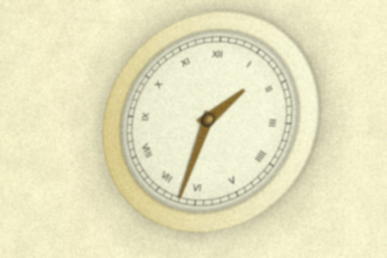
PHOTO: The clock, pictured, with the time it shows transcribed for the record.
1:32
